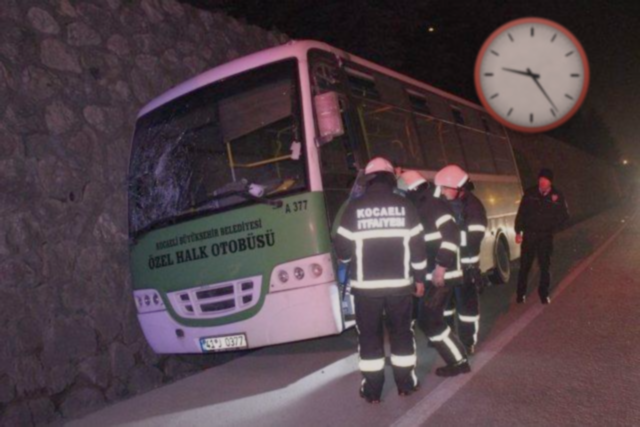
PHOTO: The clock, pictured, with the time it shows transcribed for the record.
9:24
